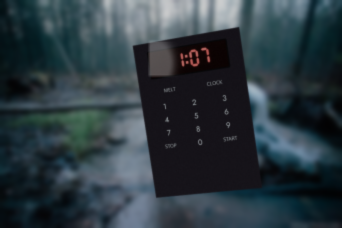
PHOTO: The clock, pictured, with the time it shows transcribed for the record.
1:07
